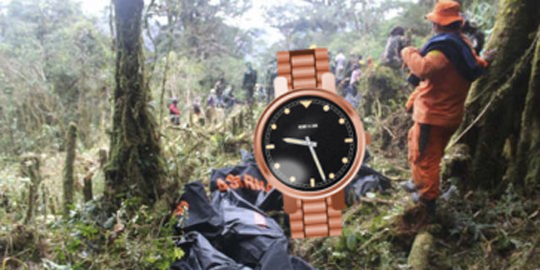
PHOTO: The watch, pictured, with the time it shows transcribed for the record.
9:27
